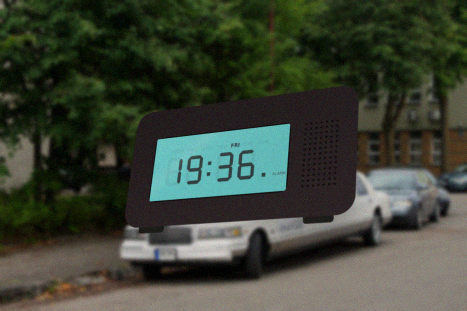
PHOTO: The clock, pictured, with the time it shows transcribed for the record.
19:36
